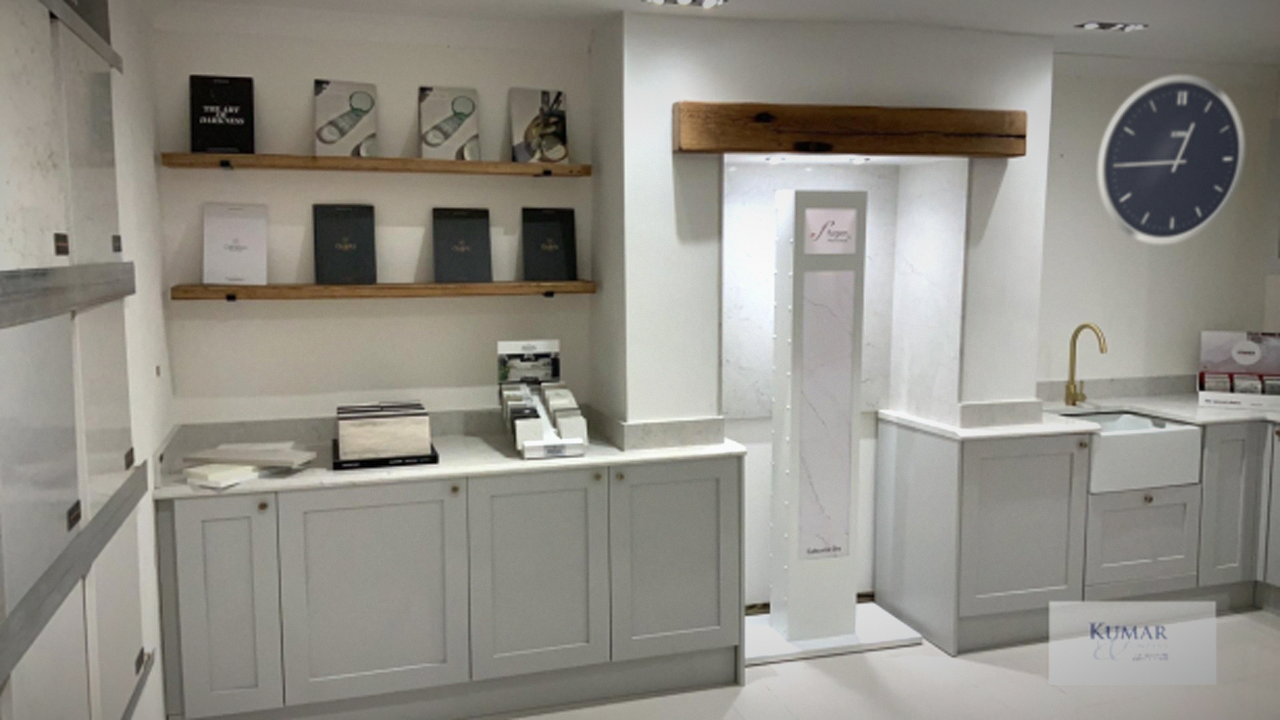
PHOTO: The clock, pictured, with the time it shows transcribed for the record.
12:45
